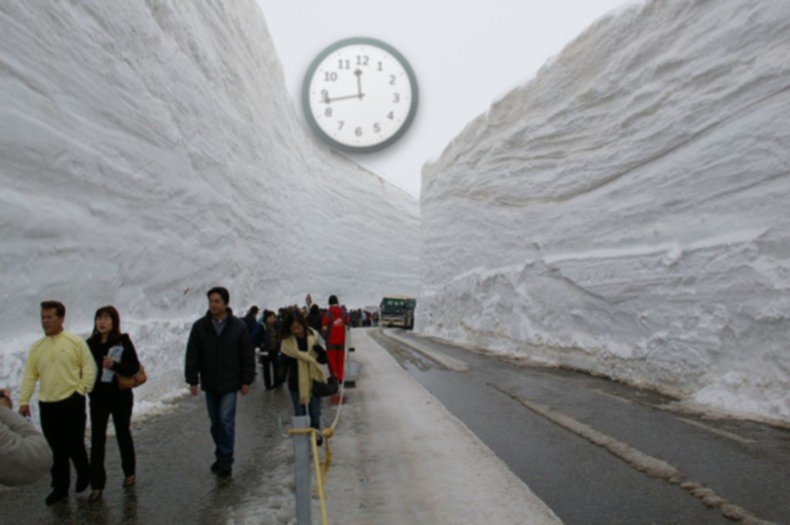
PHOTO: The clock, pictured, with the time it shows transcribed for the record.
11:43
